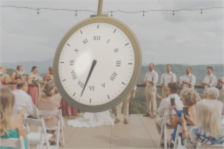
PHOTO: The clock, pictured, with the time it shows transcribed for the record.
6:33
